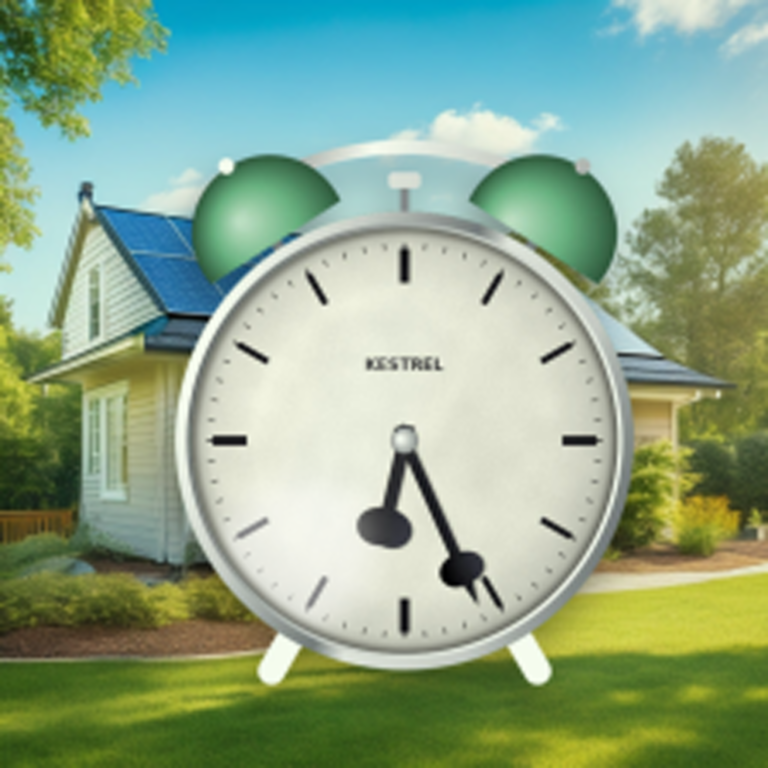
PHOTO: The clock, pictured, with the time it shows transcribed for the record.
6:26
